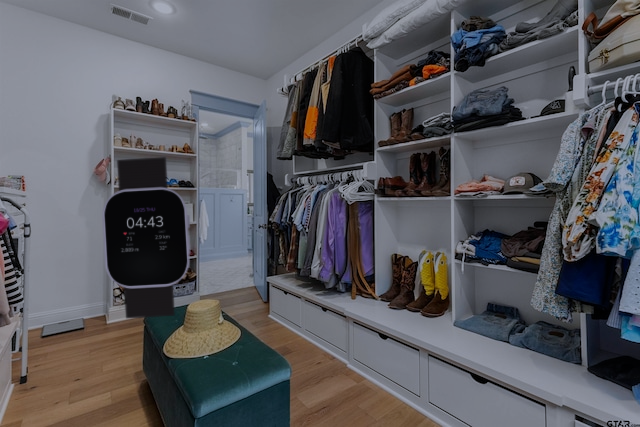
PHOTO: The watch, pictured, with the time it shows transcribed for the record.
4:43
